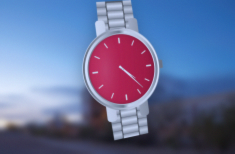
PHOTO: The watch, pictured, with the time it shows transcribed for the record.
4:23
